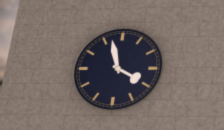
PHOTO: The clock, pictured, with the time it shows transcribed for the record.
3:57
